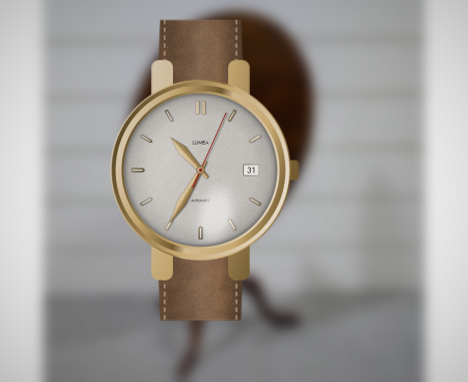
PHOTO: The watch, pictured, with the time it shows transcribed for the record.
10:35:04
